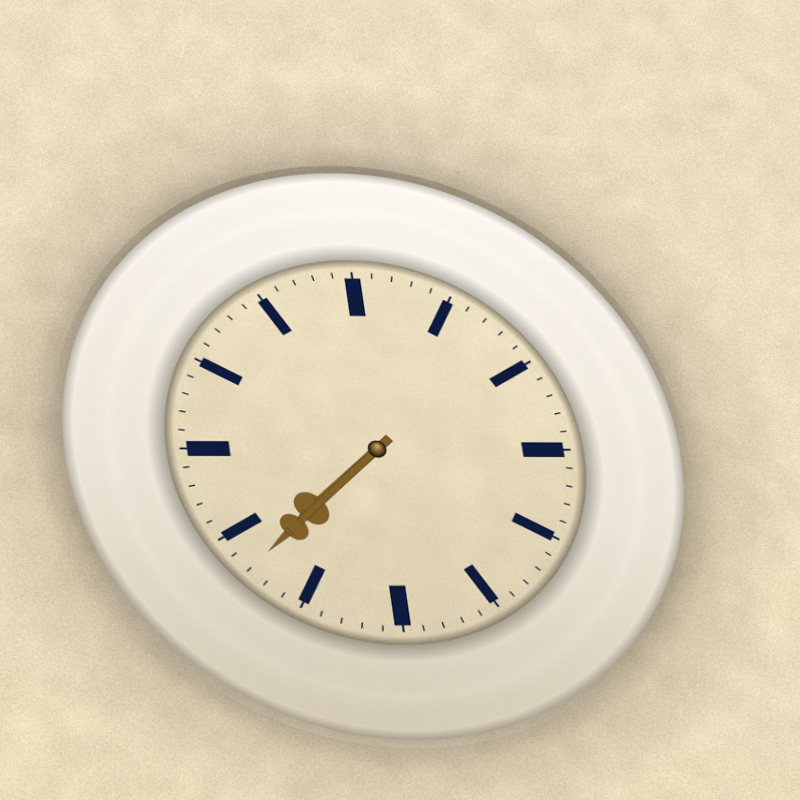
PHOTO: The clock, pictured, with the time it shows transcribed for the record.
7:38
